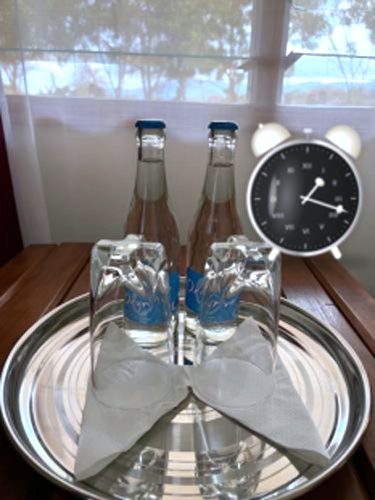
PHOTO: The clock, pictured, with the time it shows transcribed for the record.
1:18
